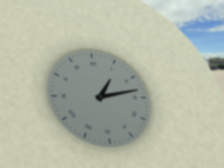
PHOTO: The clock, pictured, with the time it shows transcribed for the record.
1:13
